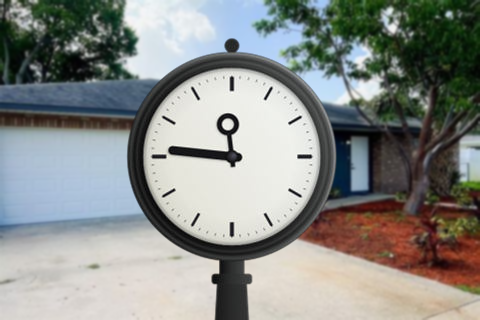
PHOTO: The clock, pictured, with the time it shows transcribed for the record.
11:46
